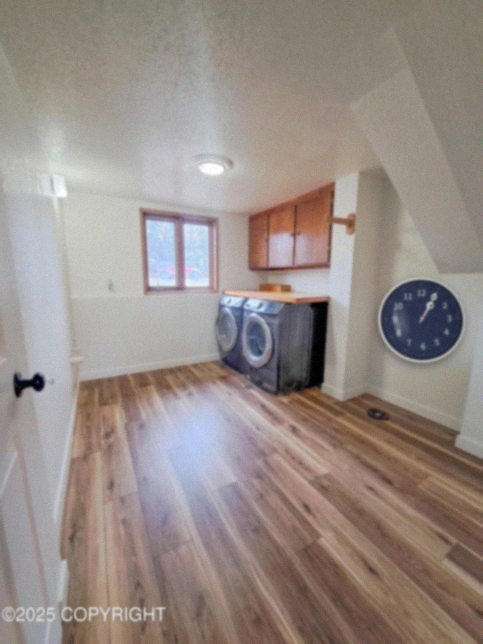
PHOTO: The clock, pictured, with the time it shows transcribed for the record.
1:05
